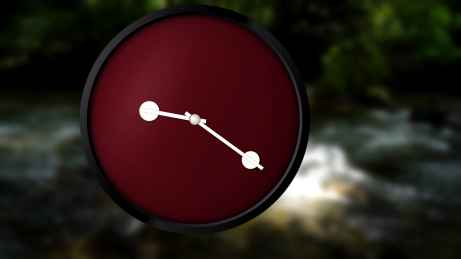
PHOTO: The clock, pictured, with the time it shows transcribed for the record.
9:21
